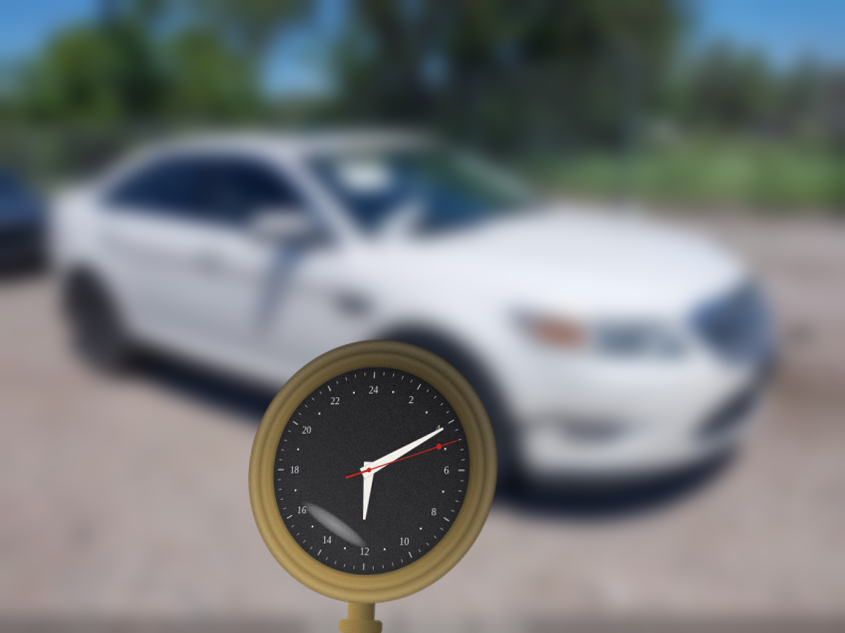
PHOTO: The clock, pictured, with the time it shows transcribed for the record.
12:10:12
